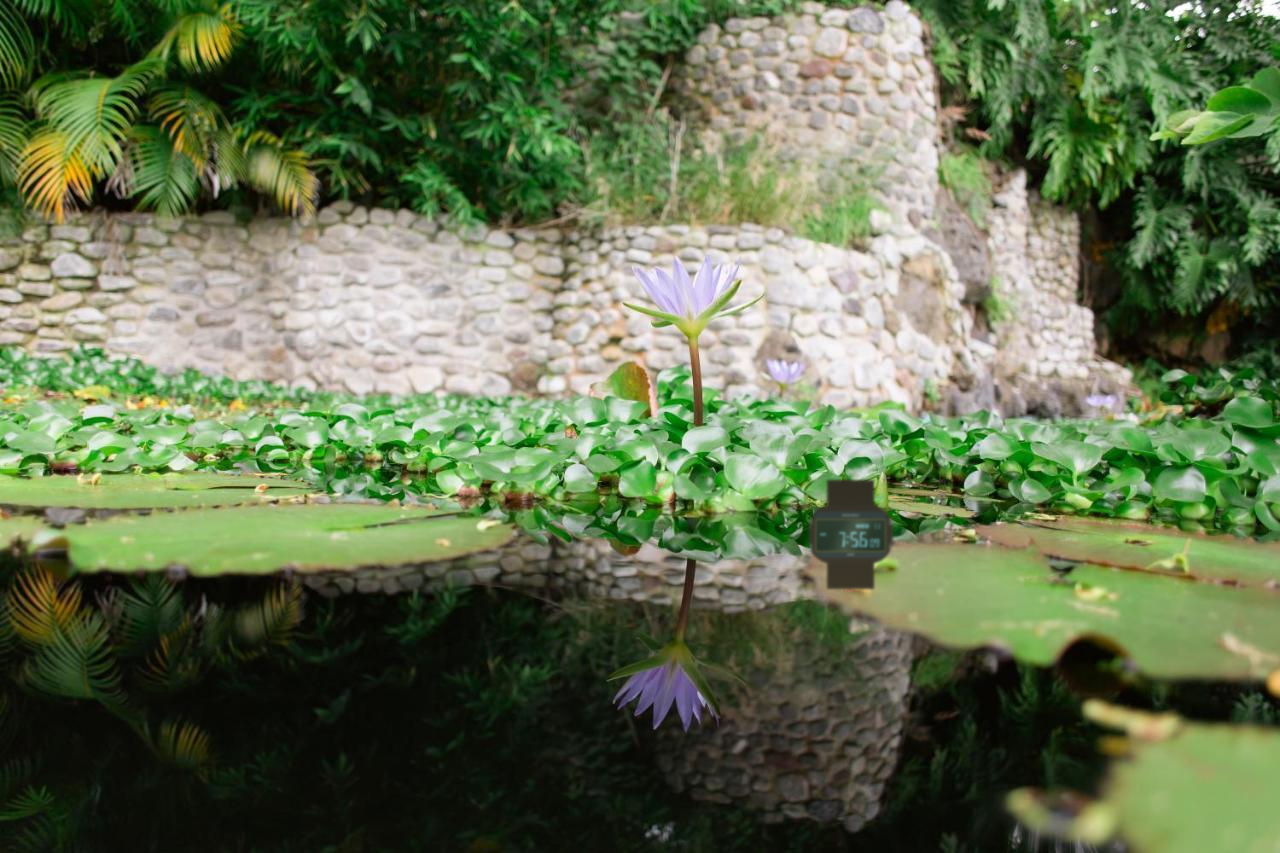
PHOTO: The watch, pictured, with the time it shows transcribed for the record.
7:56
